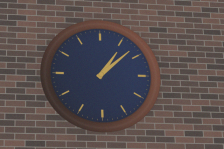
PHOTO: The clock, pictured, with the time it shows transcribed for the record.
1:08
